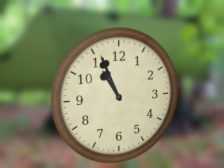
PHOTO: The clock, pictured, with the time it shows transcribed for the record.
10:56
